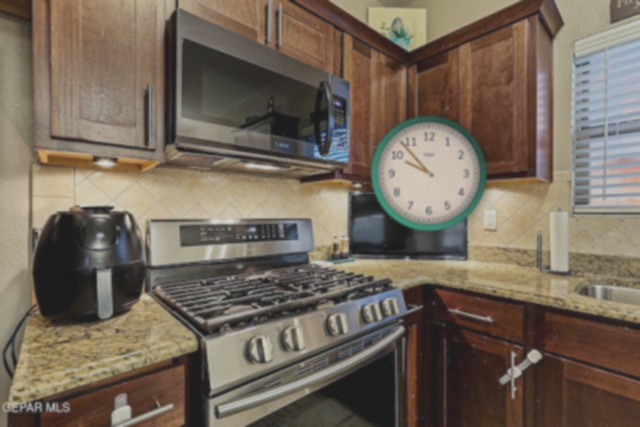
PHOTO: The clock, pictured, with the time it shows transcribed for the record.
9:53
